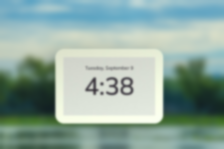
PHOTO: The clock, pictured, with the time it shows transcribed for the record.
4:38
